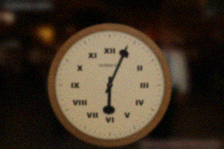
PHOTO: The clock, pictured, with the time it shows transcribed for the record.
6:04
